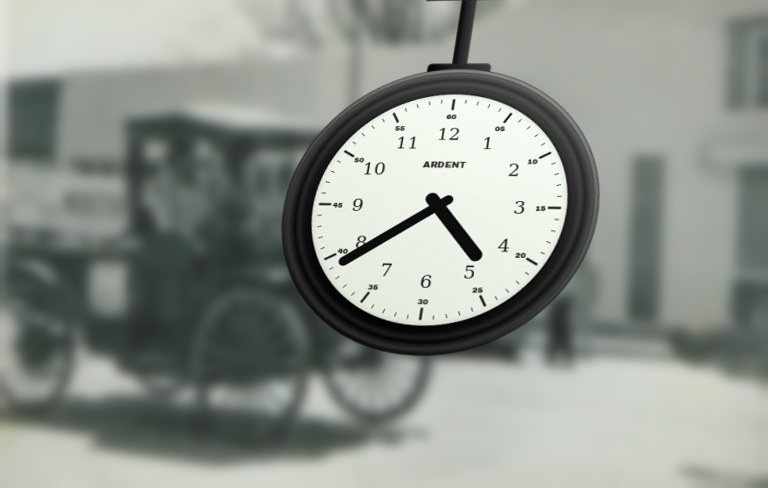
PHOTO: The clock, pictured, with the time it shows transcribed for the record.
4:39
